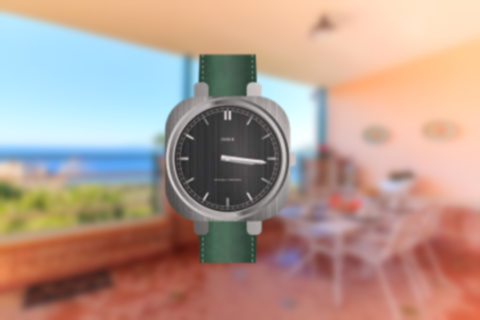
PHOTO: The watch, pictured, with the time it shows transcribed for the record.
3:16
